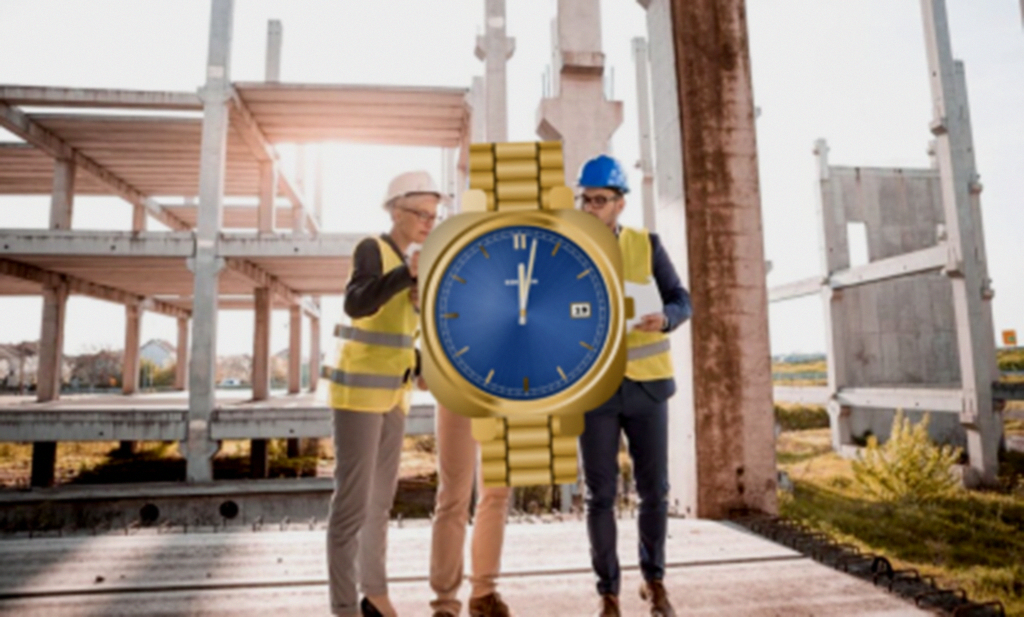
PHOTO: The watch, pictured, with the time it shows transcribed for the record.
12:02
